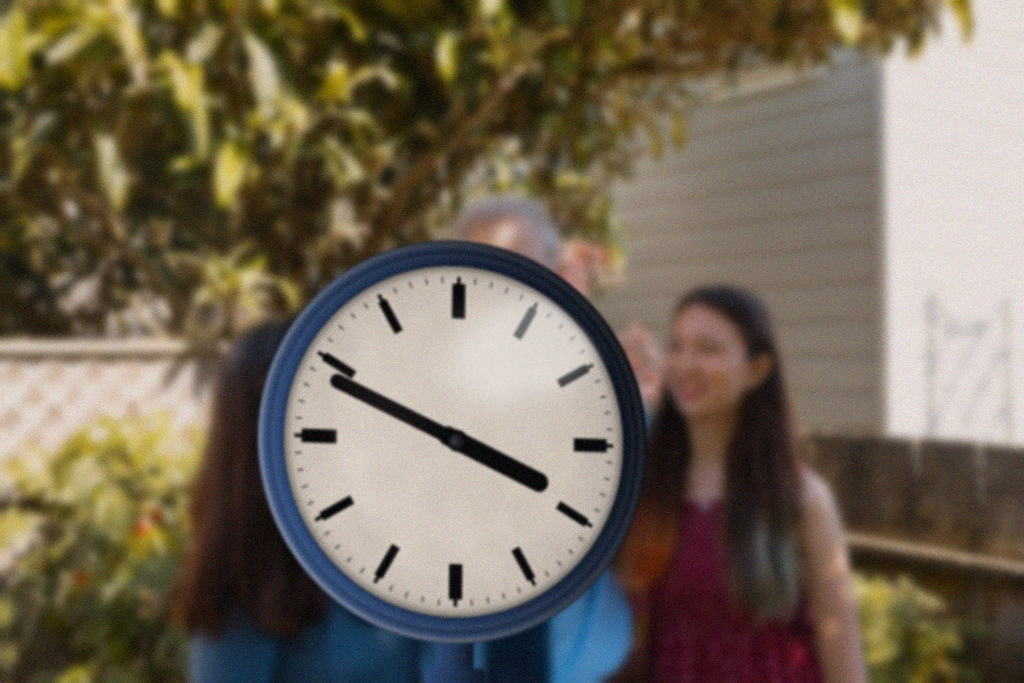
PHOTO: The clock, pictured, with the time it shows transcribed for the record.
3:49
